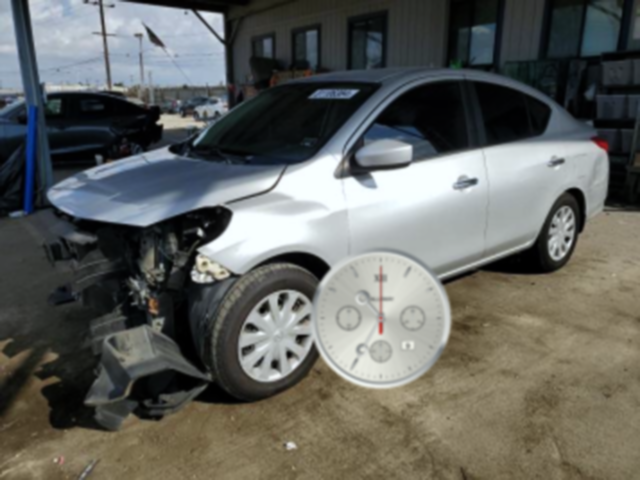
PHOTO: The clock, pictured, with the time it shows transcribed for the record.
10:35
